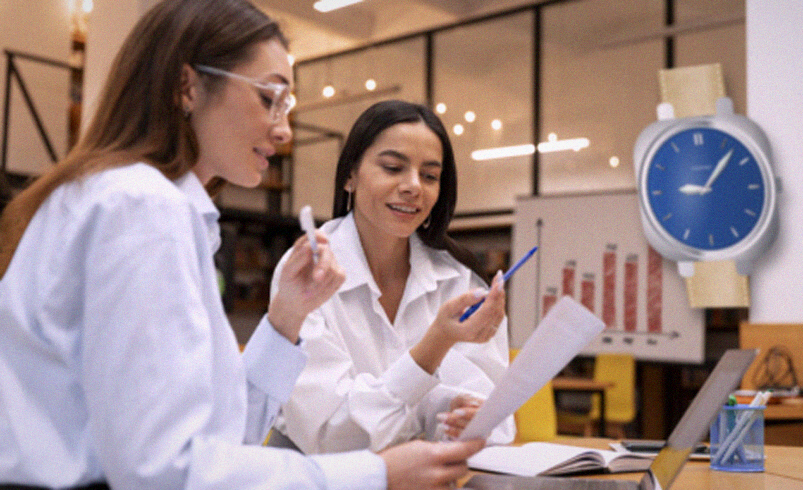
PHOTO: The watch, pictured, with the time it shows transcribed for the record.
9:07
